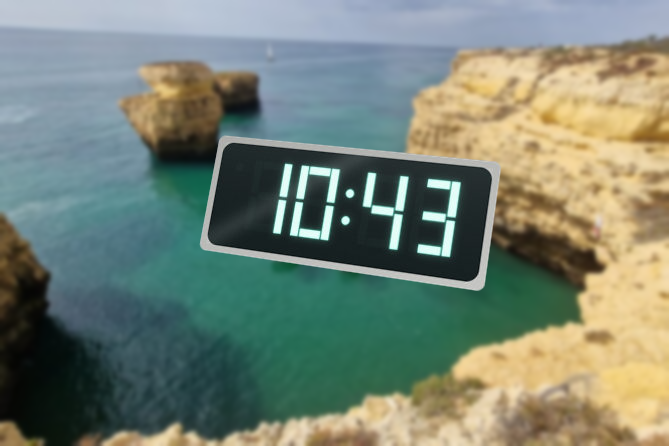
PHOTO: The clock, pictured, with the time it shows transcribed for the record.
10:43
